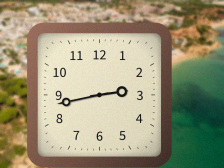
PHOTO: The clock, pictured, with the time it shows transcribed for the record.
2:43
